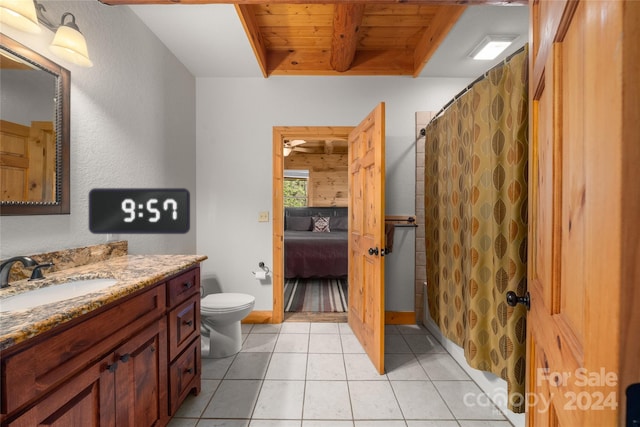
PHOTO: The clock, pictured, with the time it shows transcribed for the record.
9:57
